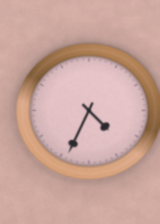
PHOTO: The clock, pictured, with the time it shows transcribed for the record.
4:34
